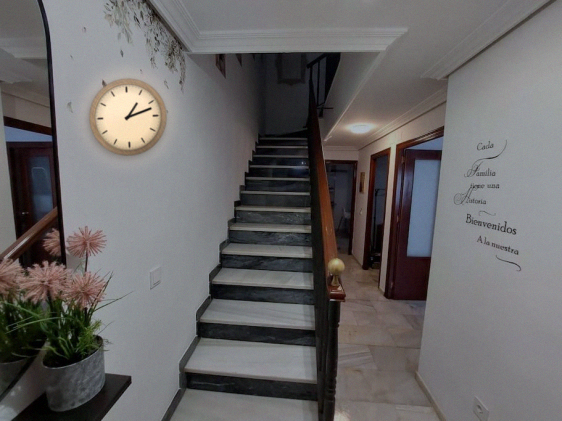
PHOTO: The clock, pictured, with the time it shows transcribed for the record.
1:12
